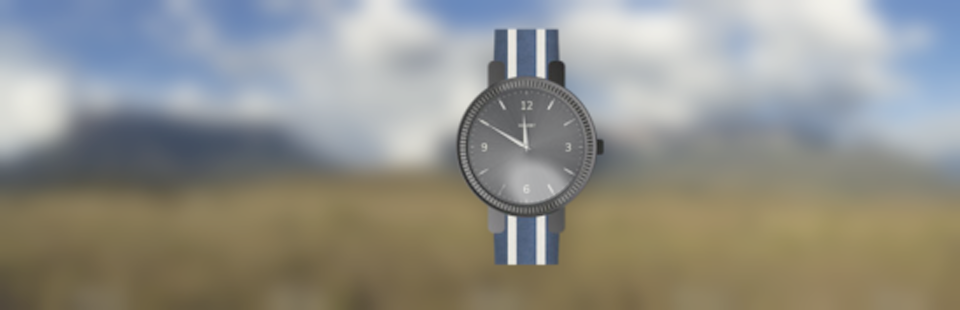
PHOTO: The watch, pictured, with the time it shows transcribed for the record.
11:50
